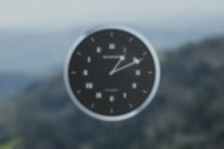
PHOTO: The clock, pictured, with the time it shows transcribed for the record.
1:11
